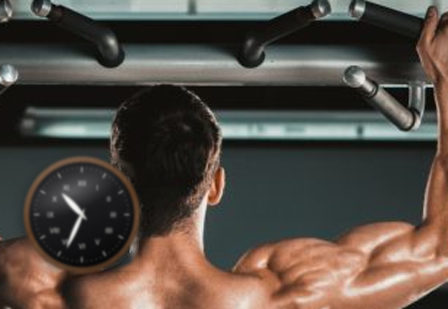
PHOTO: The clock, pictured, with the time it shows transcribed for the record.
10:34
